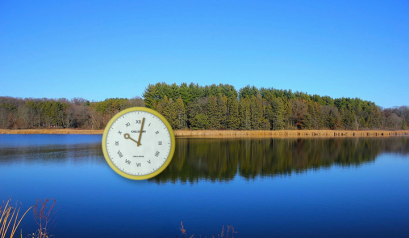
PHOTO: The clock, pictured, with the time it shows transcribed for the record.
10:02
